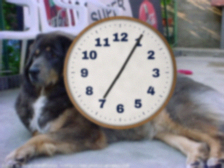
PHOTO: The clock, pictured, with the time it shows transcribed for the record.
7:05
